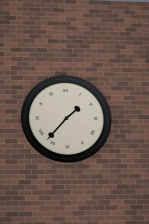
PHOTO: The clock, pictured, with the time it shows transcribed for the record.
1:37
